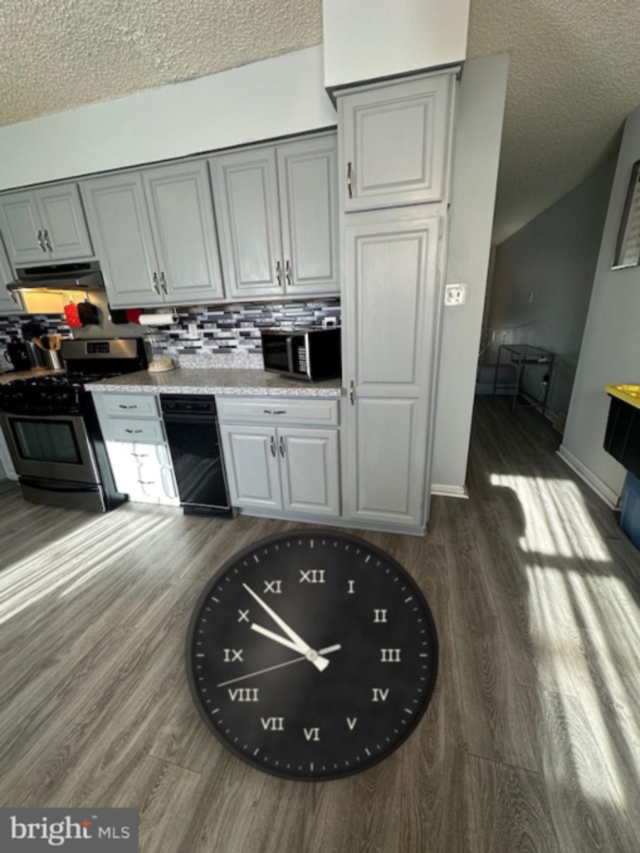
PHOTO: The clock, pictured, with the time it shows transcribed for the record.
9:52:42
